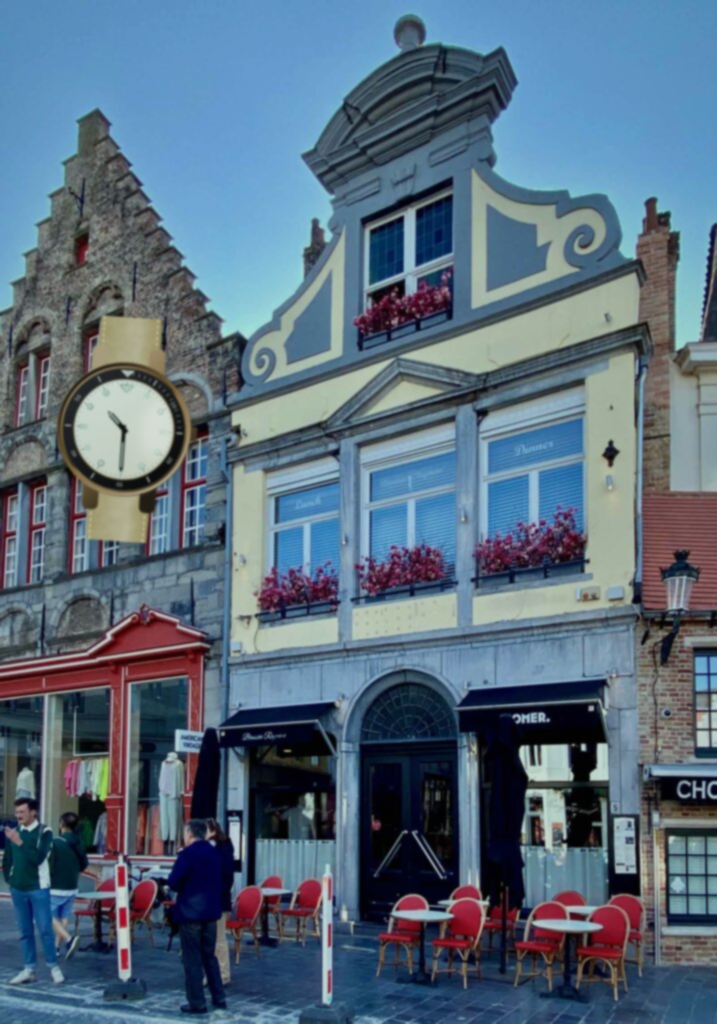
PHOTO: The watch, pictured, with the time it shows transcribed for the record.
10:30
